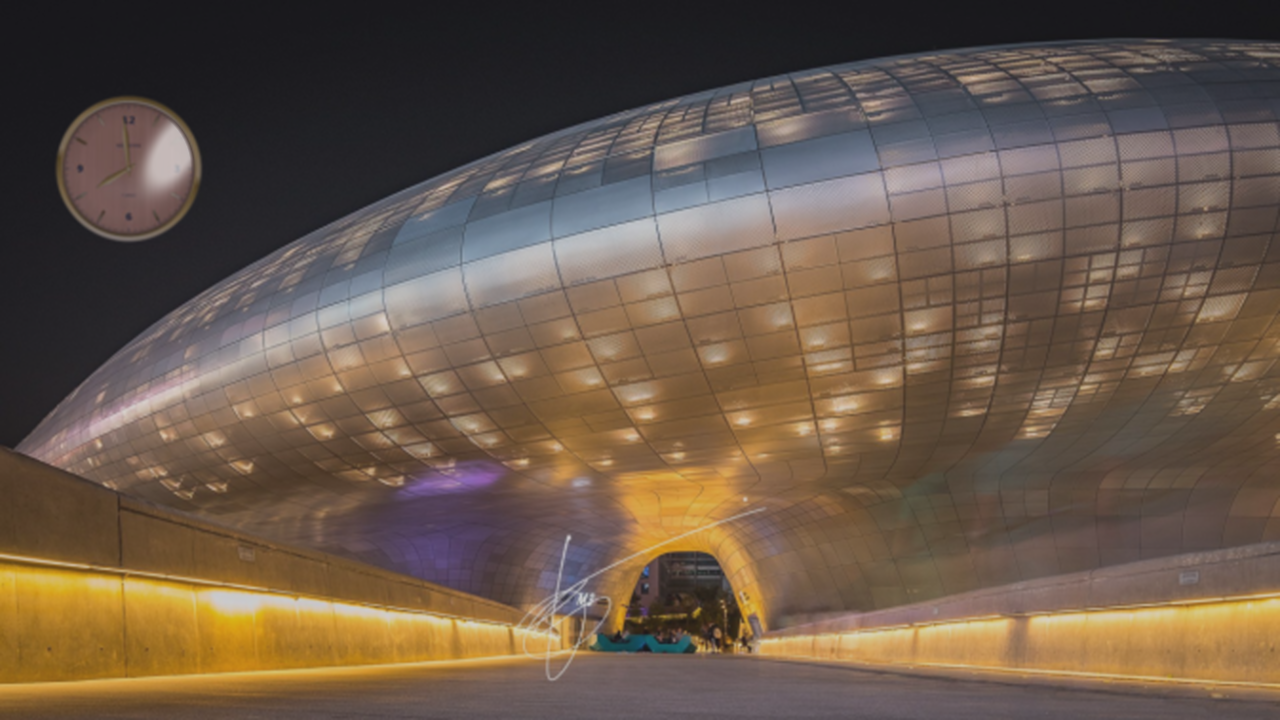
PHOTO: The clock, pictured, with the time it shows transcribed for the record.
7:59
